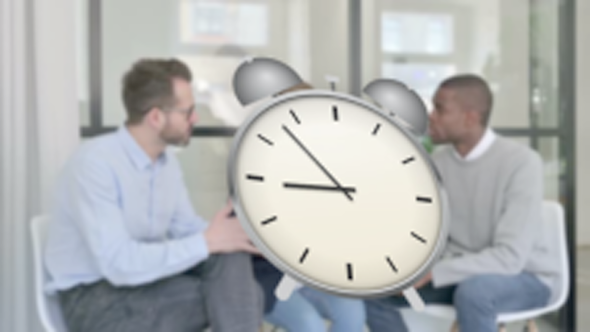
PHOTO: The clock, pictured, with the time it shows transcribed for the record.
8:53
